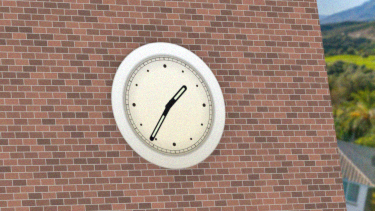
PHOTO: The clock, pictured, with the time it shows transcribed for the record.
1:36
